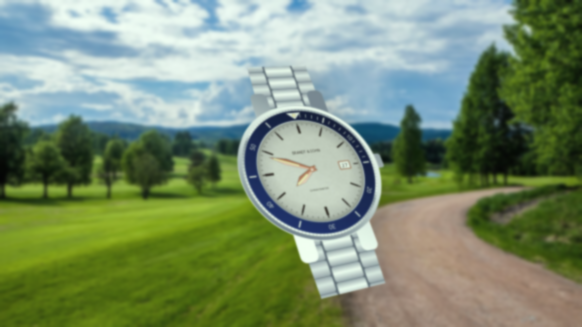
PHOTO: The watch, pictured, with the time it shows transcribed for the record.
7:49
